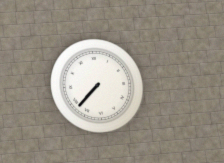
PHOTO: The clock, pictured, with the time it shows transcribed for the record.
7:38
